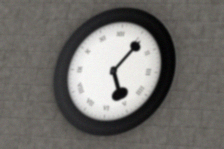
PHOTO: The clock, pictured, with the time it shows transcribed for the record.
5:06
